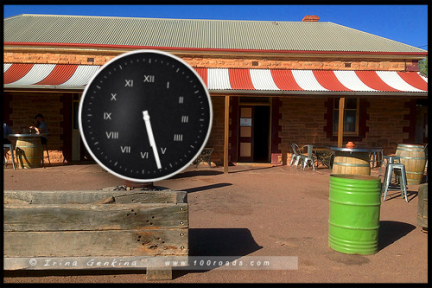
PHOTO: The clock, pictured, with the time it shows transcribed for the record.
5:27
